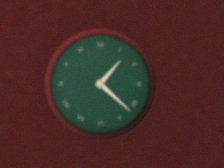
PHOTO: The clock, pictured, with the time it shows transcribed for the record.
1:22
